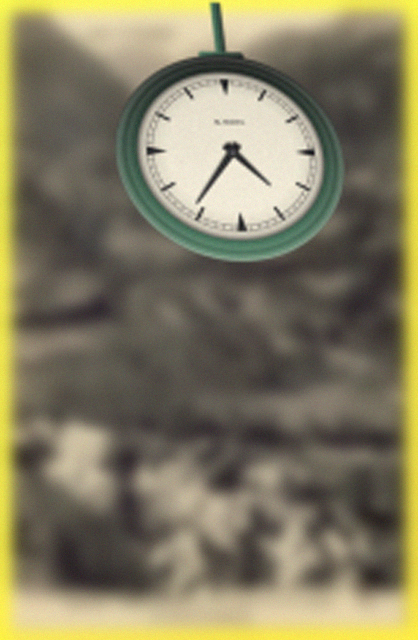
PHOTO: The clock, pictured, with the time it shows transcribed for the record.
4:36
